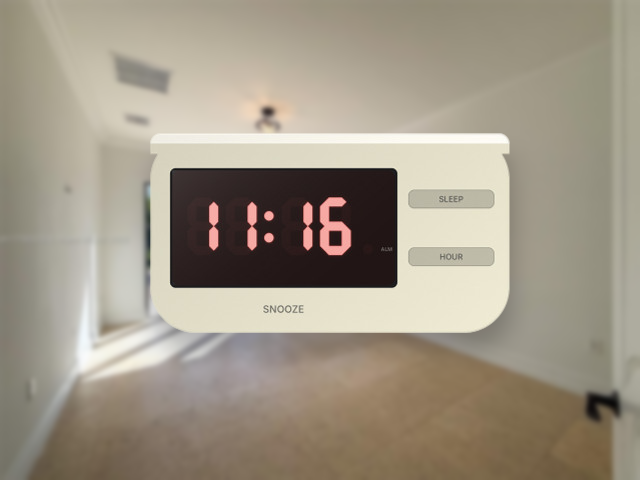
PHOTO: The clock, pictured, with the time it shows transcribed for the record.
11:16
